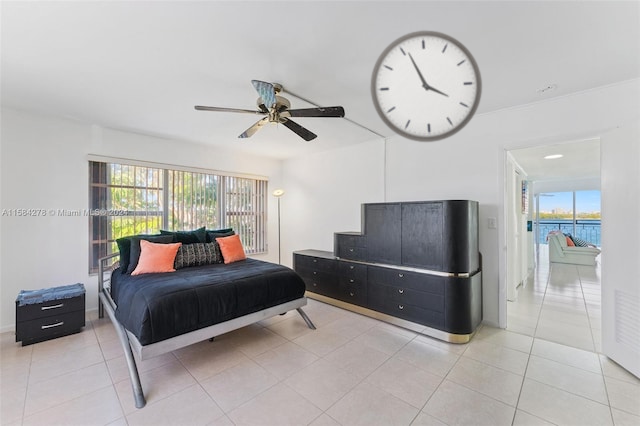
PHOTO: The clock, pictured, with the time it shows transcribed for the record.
3:56
